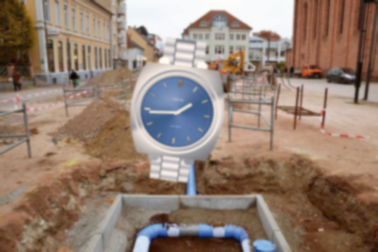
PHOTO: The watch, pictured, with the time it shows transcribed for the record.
1:44
